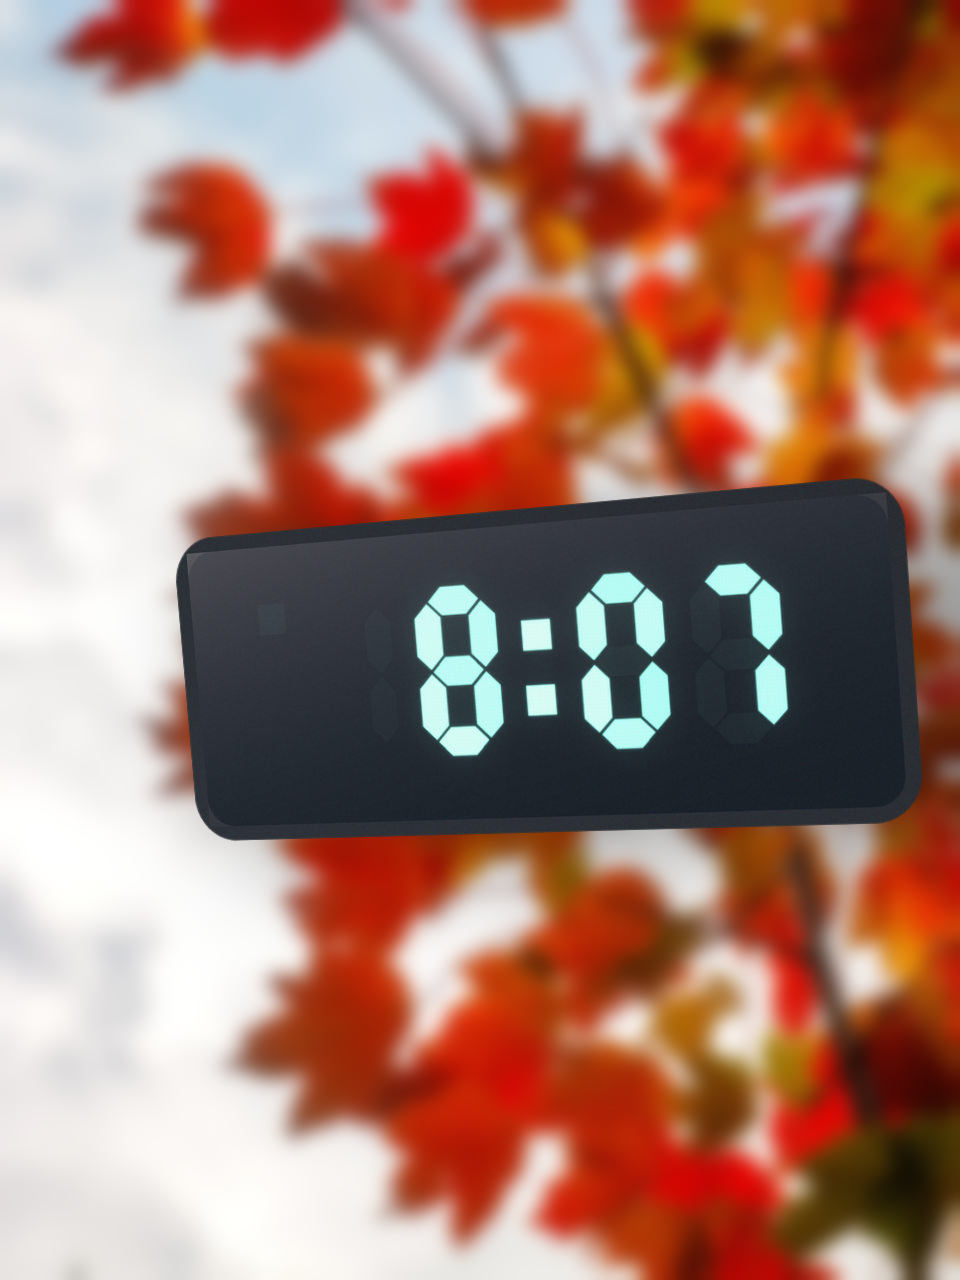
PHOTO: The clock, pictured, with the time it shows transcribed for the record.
8:07
